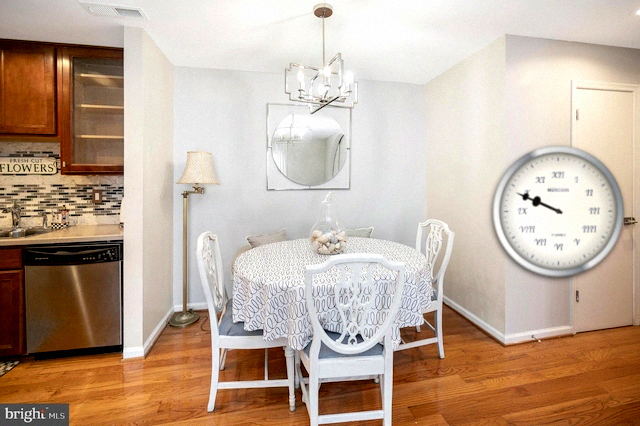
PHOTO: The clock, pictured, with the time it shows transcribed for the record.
9:49
